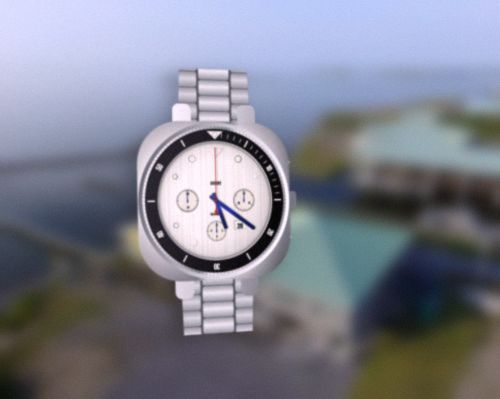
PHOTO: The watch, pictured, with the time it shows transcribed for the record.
5:21
